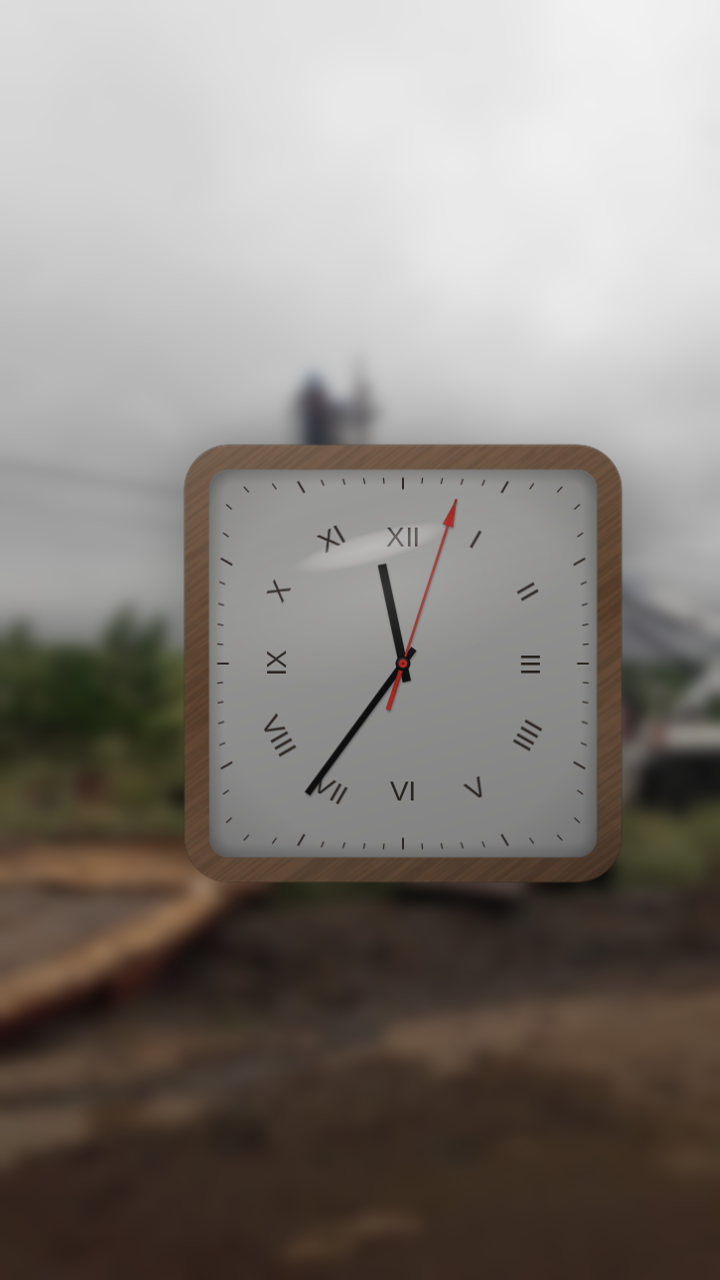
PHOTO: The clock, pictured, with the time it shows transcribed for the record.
11:36:03
